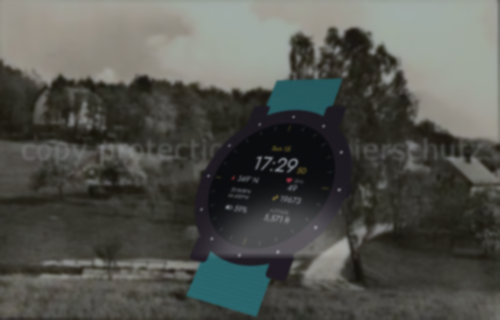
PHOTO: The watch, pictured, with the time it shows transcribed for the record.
17:29
